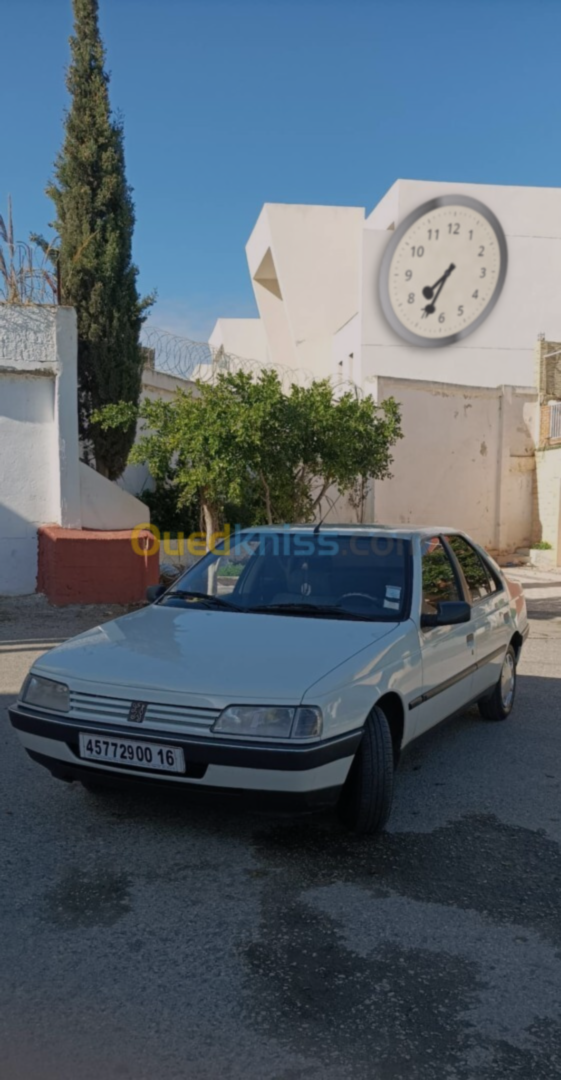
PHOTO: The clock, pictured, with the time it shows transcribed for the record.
7:34
